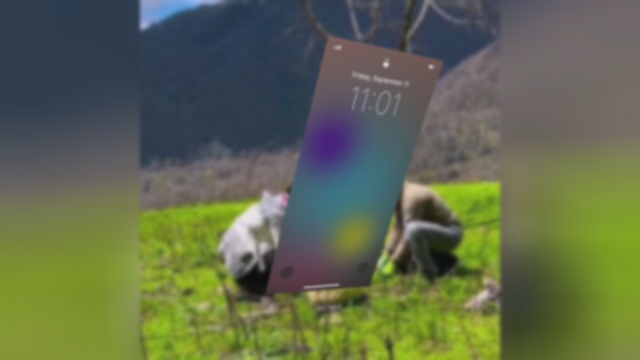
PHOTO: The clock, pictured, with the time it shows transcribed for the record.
11:01
